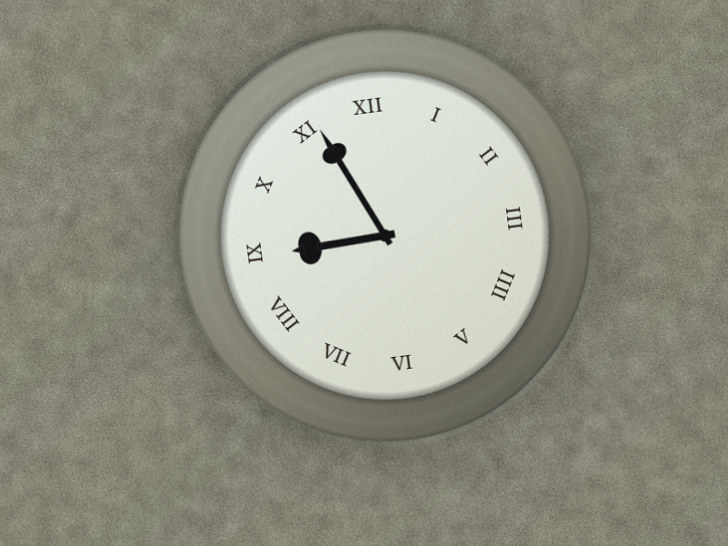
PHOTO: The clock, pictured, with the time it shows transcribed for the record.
8:56
